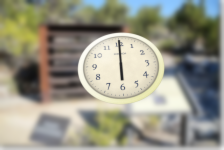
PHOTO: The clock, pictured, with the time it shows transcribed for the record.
6:00
